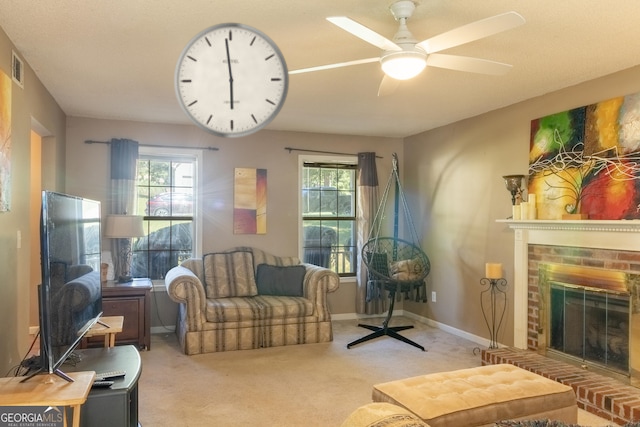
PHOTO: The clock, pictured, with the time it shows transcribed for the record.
5:59
